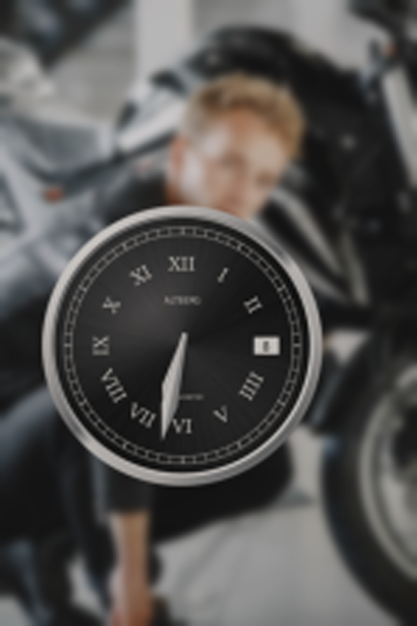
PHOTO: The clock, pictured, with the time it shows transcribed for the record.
6:32
